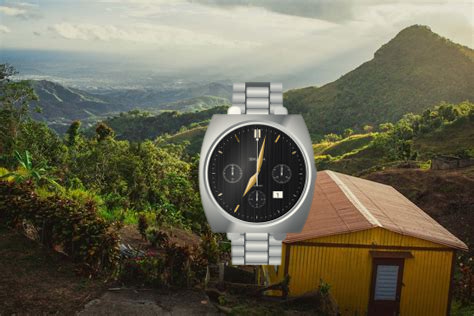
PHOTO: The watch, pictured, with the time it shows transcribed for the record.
7:02
